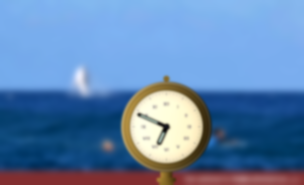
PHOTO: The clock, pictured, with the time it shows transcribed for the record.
6:49
